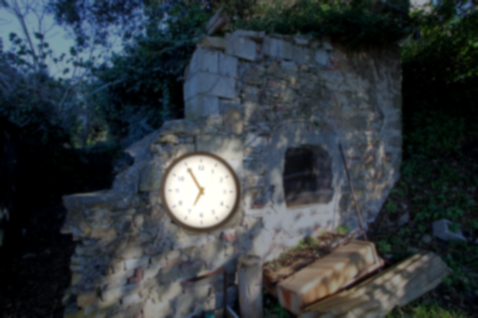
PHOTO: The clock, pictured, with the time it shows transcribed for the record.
6:55
